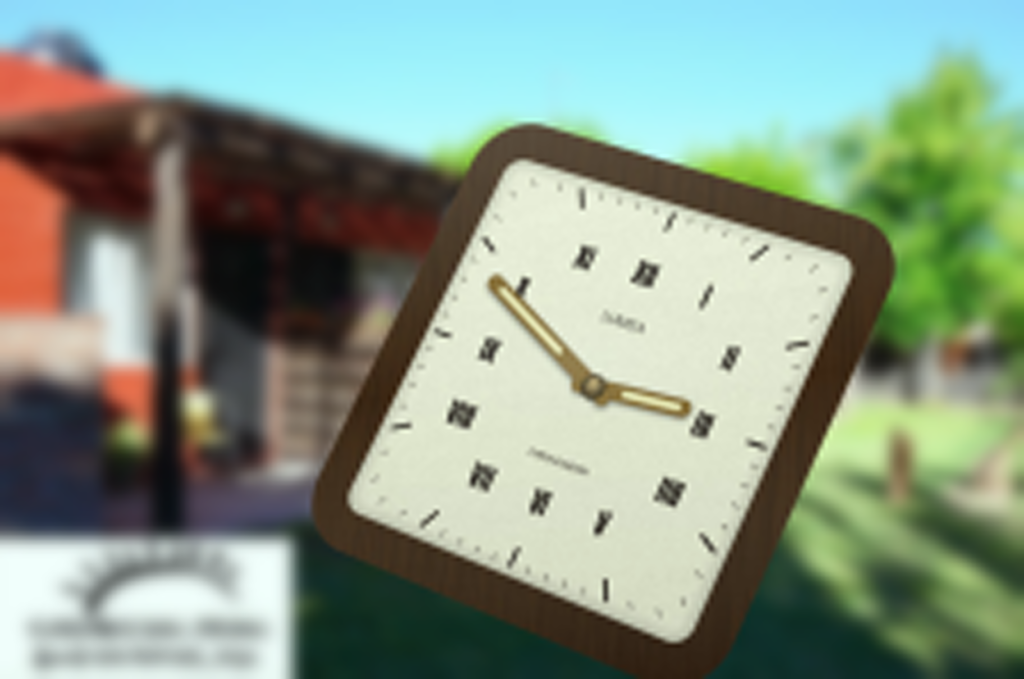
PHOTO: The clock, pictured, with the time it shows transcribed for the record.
2:49
